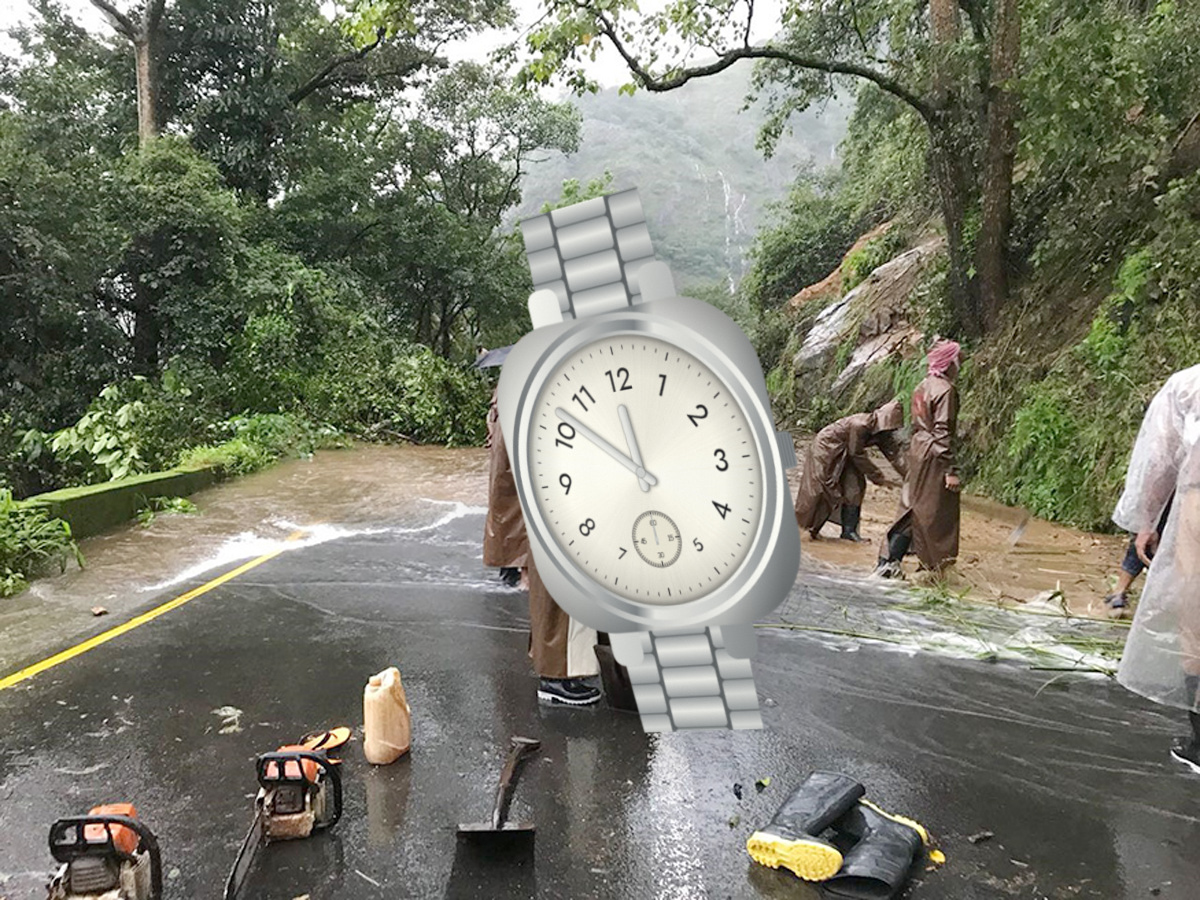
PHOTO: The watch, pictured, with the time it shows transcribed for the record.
11:52
